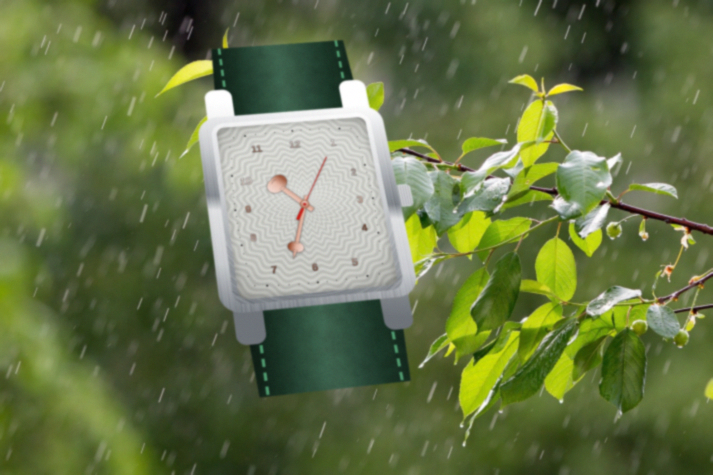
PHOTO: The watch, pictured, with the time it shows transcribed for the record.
10:33:05
